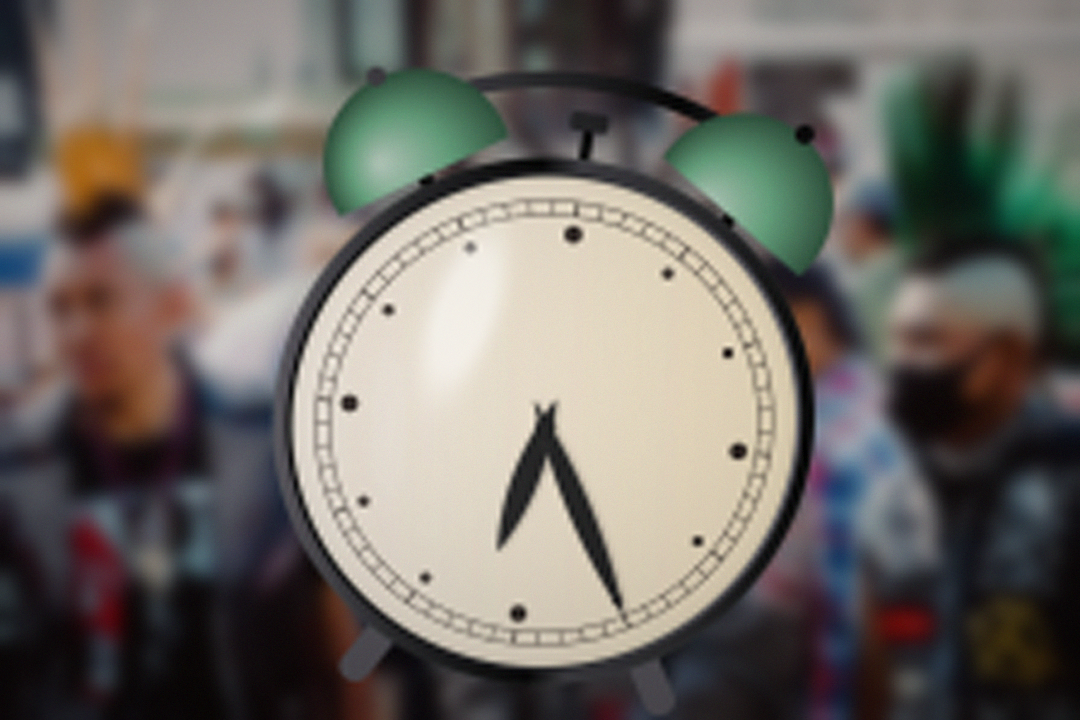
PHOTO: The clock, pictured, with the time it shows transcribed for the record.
6:25
